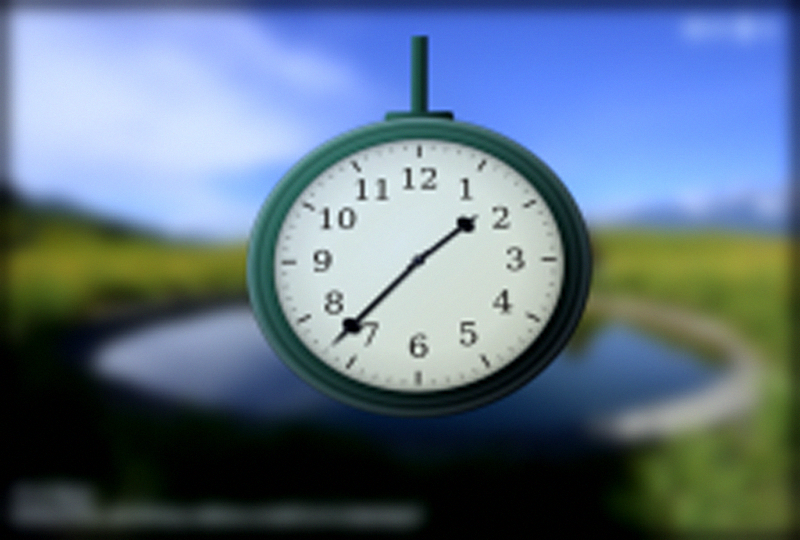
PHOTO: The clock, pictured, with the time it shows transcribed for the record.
1:37
